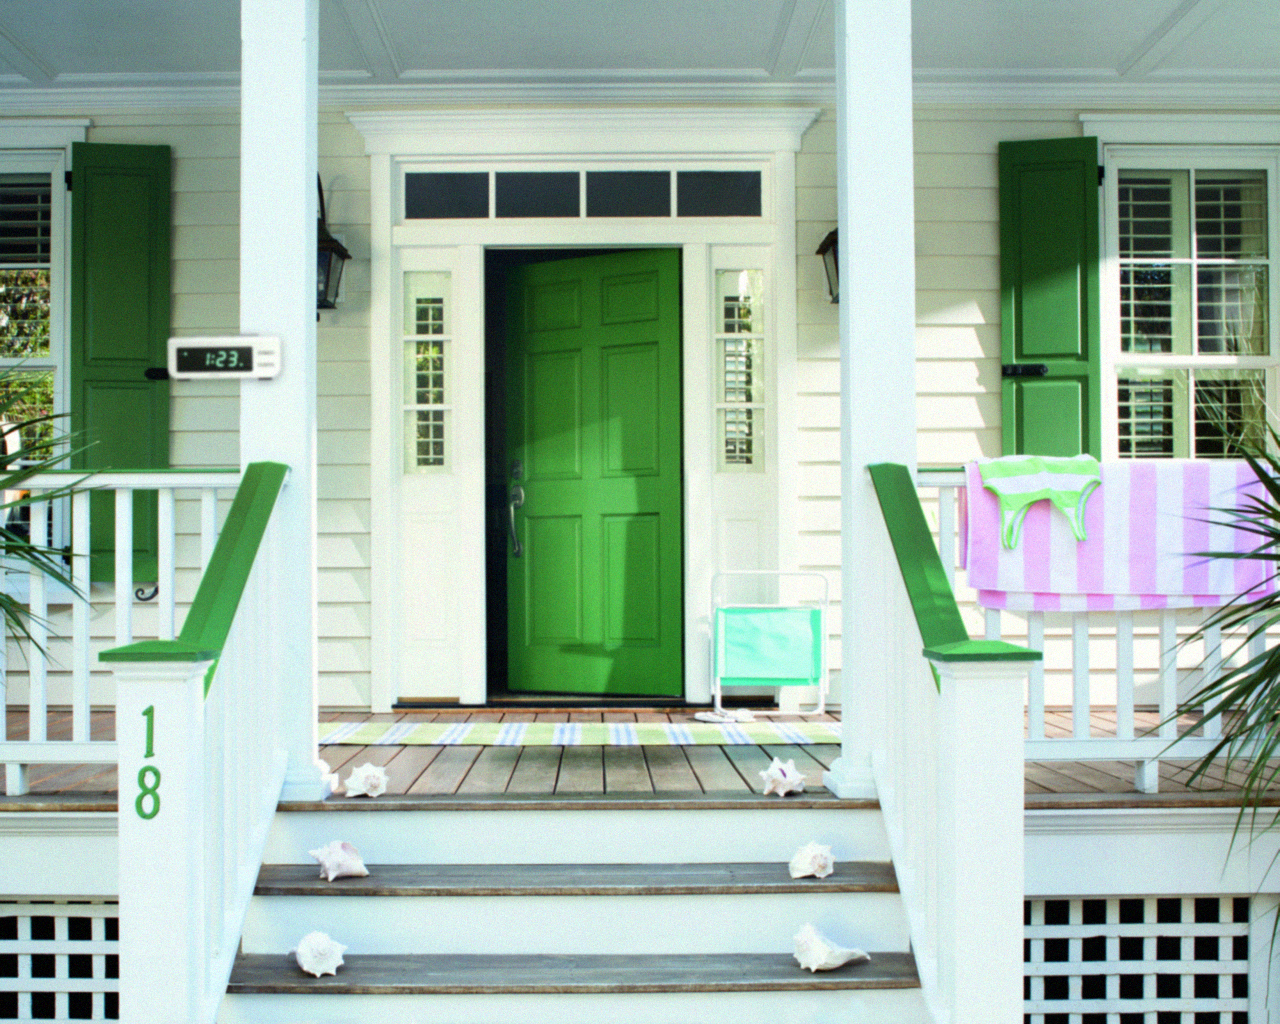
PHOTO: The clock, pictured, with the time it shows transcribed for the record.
1:23
